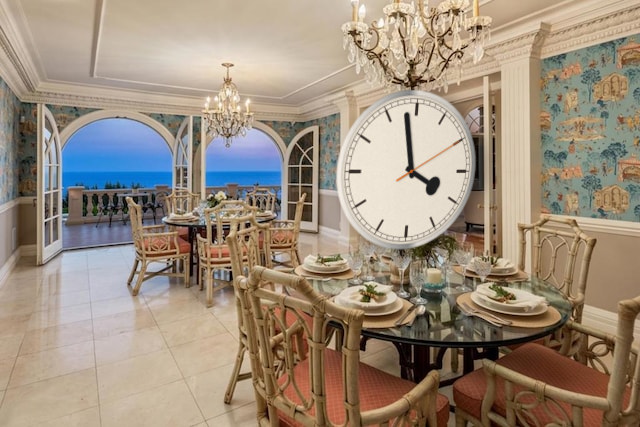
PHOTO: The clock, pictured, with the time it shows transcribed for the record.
3:58:10
